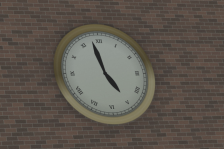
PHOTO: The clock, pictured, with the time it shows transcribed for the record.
4:58
